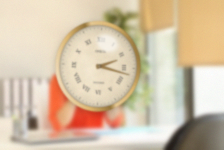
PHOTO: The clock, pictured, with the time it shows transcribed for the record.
2:17
